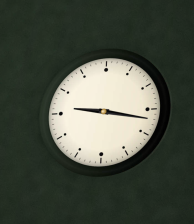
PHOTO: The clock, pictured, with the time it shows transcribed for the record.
9:17
